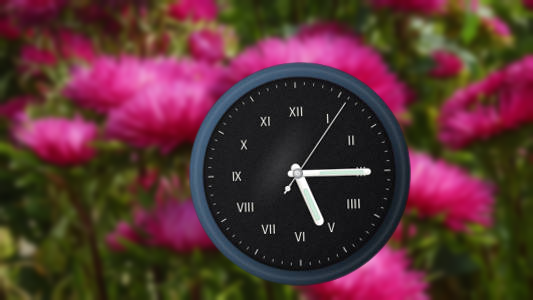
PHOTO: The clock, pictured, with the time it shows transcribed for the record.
5:15:06
